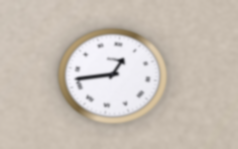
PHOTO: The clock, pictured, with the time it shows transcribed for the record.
12:42
